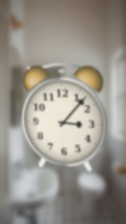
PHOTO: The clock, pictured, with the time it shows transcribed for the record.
3:07
